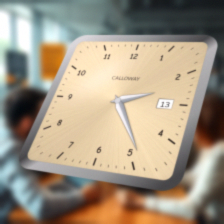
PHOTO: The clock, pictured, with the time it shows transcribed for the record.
2:24
